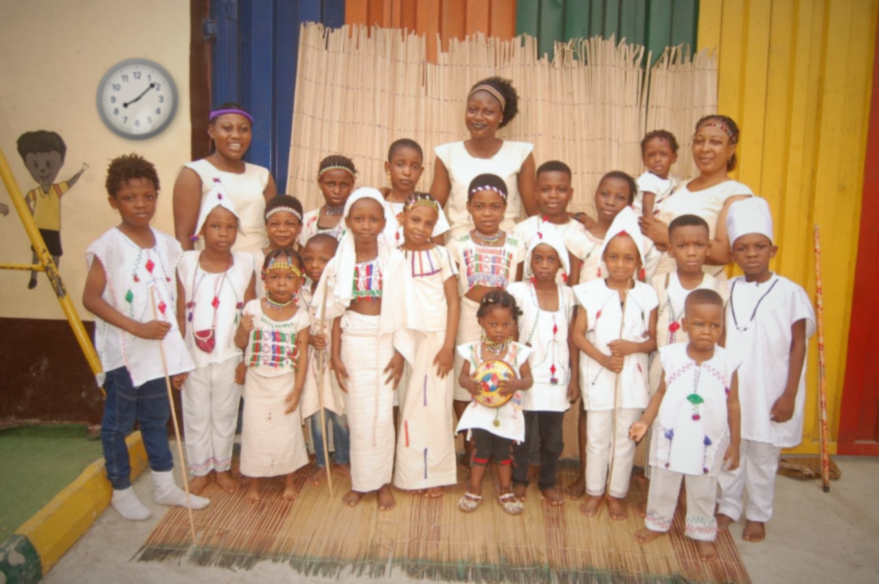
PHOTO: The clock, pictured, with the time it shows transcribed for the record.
8:08
